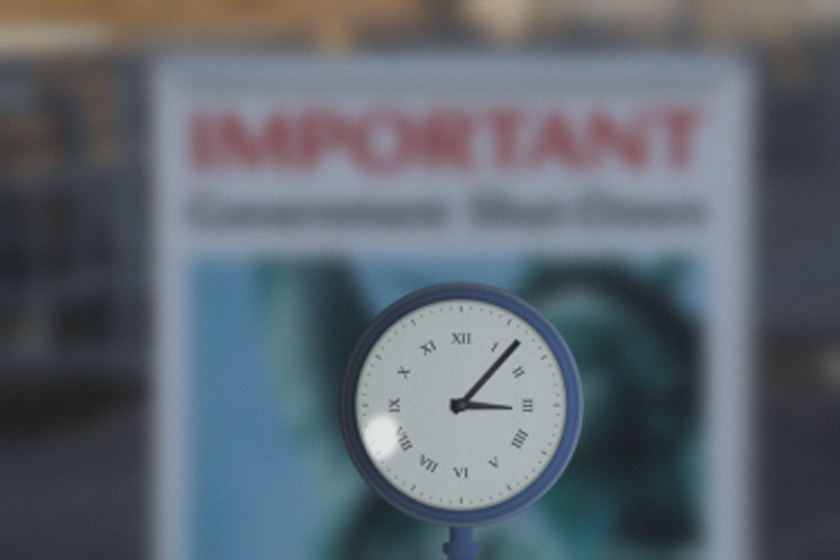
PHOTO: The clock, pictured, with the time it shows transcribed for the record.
3:07
